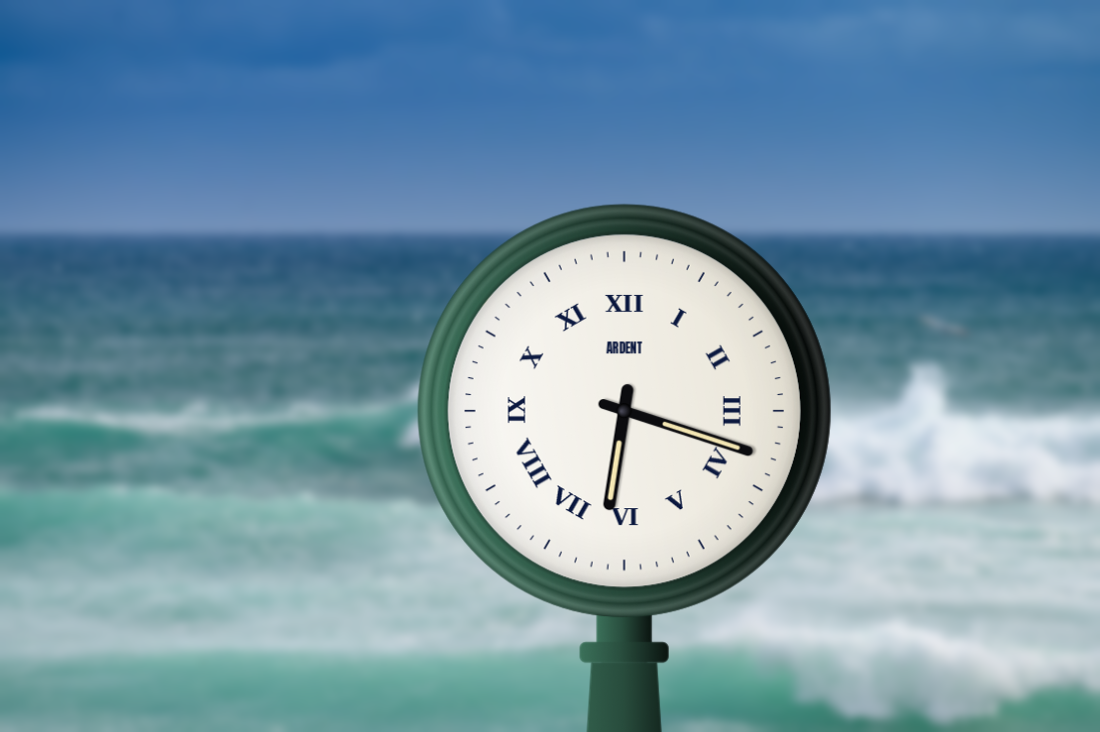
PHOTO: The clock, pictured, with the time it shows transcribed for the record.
6:18
